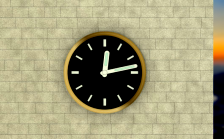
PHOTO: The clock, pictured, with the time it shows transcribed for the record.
12:13
